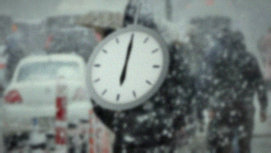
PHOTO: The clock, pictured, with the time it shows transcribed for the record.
6:00
